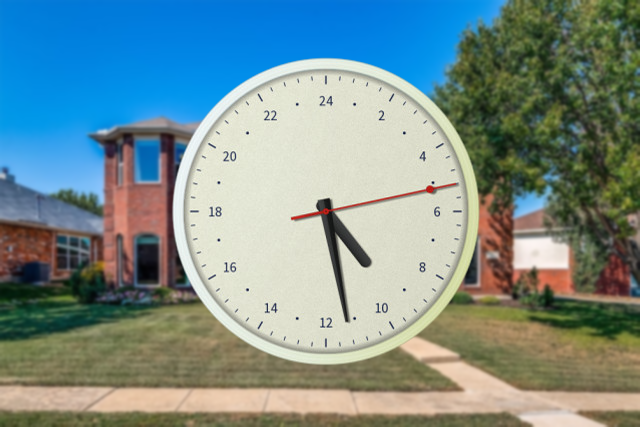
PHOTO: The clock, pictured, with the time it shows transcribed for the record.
9:28:13
